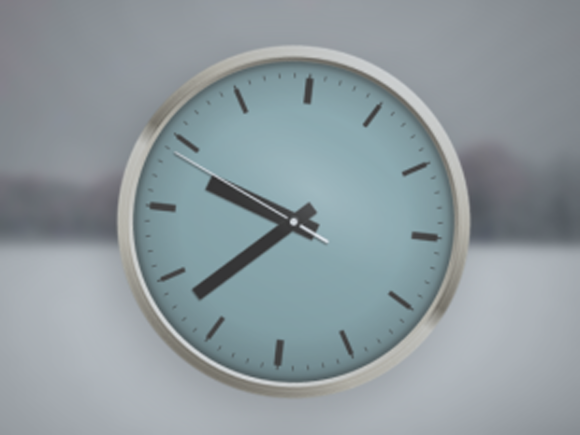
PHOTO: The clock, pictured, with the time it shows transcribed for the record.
9:37:49
